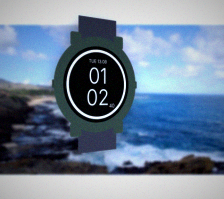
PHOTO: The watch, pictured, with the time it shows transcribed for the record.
1:02
